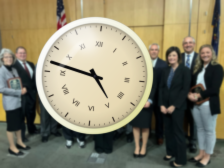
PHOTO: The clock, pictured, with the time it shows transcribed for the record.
4:47
